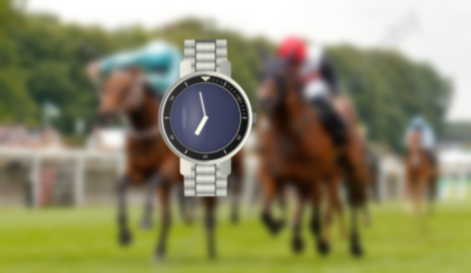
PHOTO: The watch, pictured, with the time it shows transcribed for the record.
6:58
